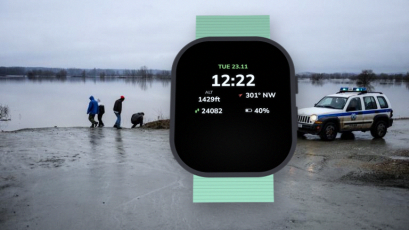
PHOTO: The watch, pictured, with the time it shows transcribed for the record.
12:22
